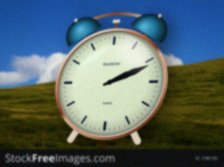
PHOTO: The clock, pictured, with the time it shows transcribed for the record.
2:11
